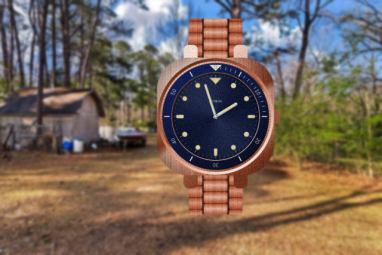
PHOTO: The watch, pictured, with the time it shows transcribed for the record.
1:57
